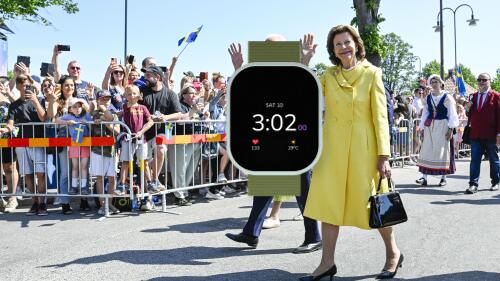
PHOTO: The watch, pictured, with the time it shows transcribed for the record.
3:02:00
